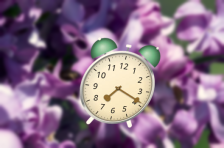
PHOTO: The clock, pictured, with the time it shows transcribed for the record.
7:19
